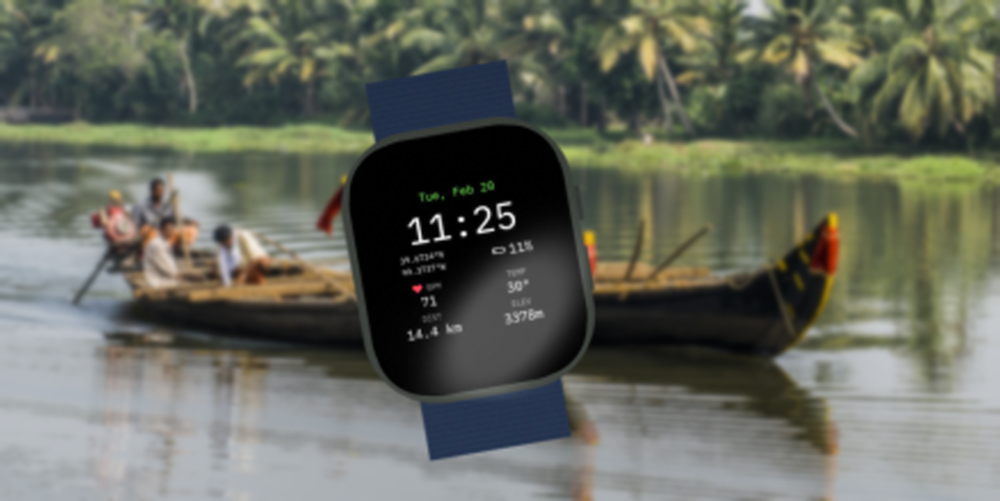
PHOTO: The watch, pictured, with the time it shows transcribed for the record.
11:25
